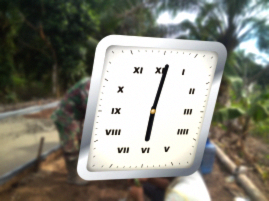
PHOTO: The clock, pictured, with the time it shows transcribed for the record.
6:01
